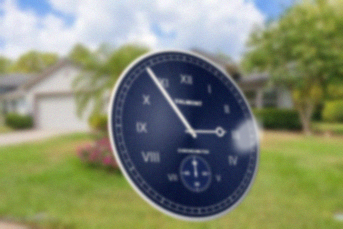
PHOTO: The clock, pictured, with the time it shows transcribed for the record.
2:54
